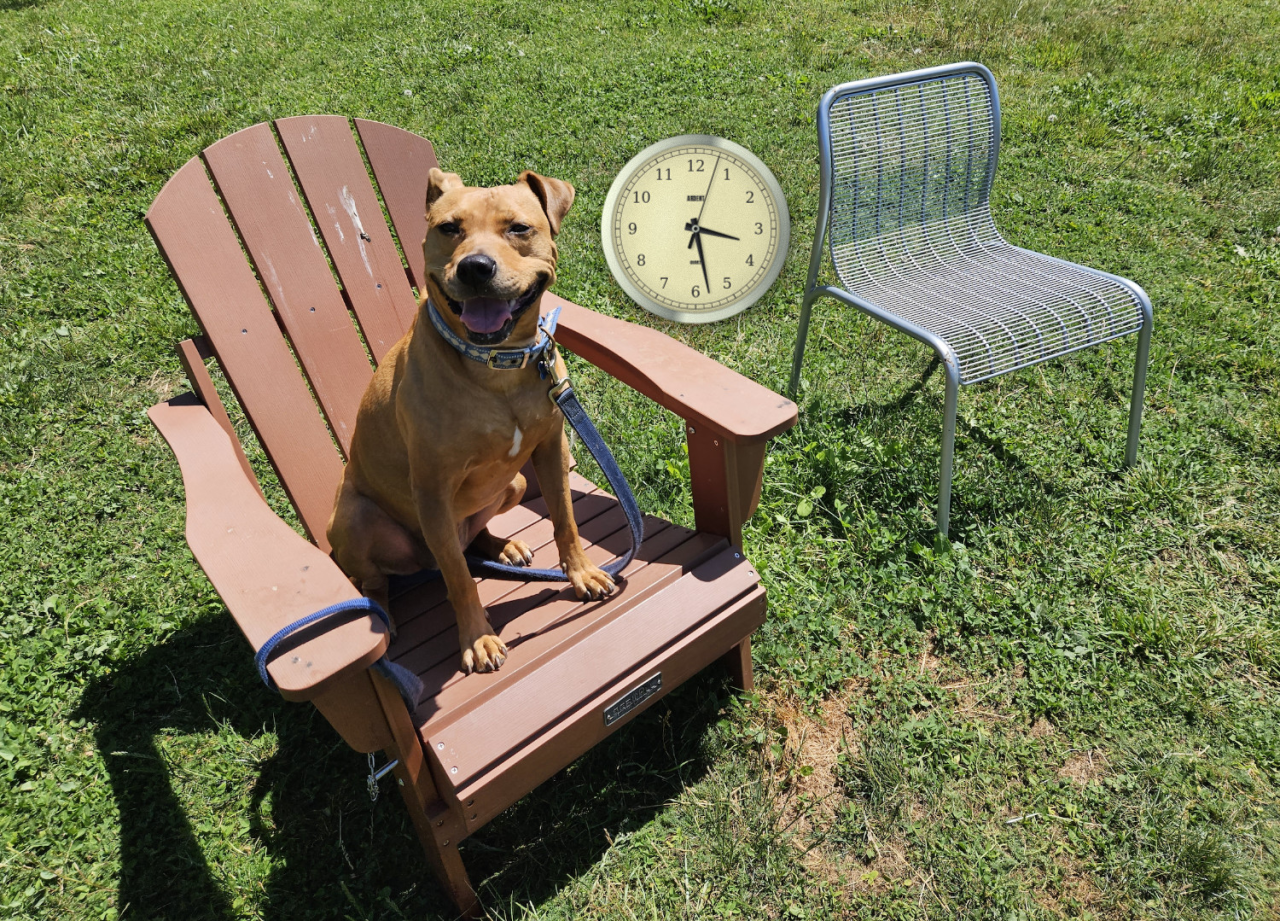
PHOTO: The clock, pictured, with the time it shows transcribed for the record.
3:28:03
